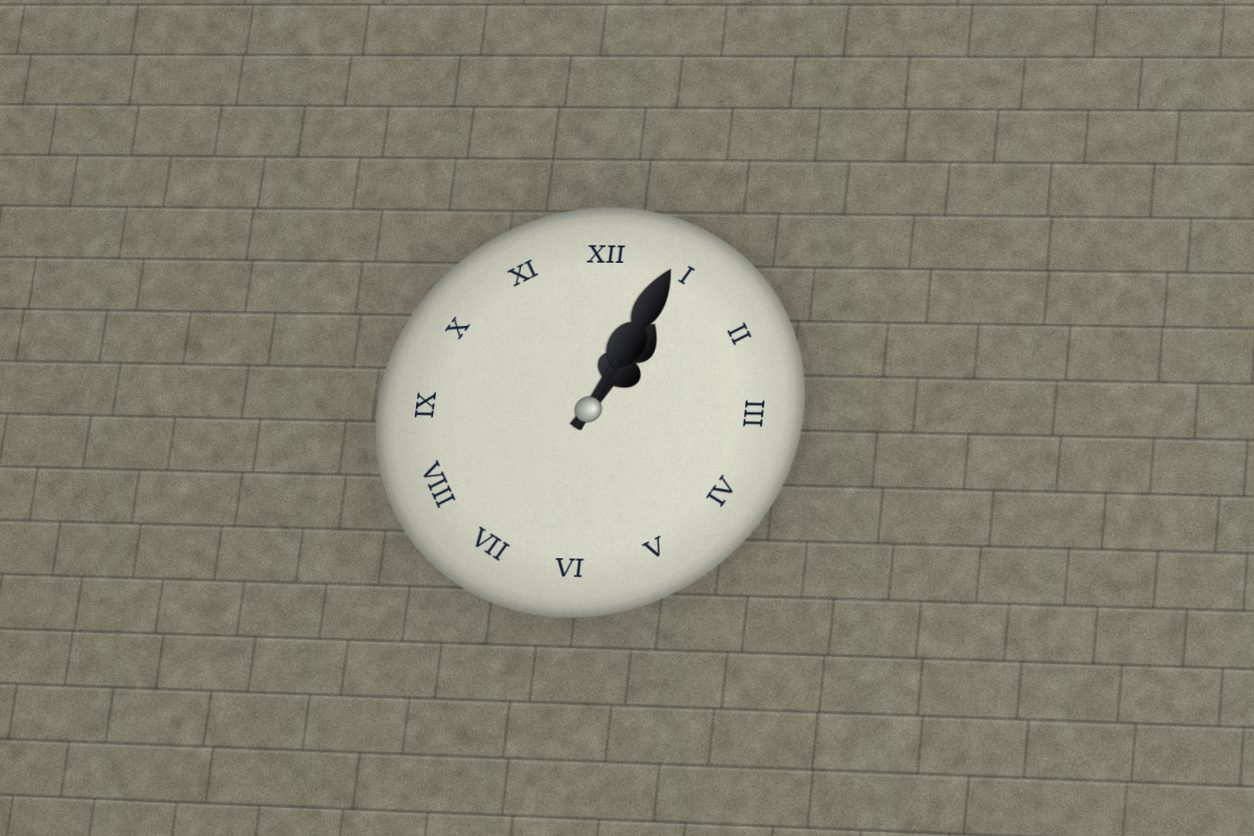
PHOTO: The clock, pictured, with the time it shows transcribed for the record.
1:04
